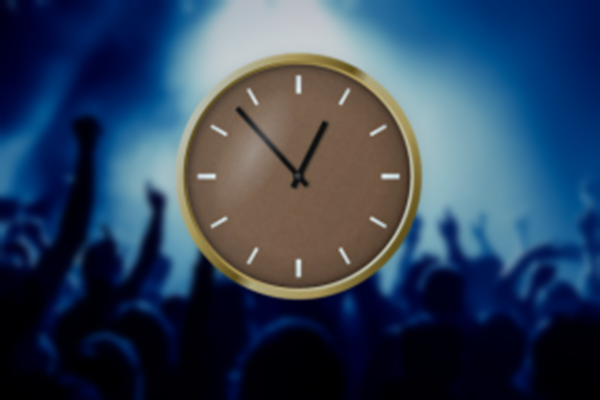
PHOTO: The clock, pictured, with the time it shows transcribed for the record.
12:53
